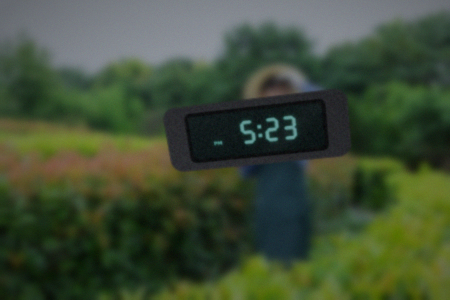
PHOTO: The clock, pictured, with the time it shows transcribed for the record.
5:23
